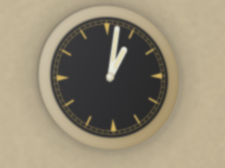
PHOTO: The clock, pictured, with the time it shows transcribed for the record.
1:02
